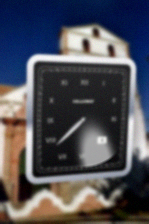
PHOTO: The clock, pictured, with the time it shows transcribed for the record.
7:38
